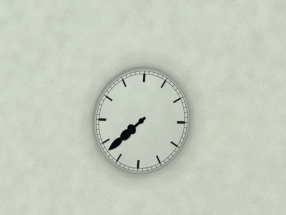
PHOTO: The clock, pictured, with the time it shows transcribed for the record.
7:38
